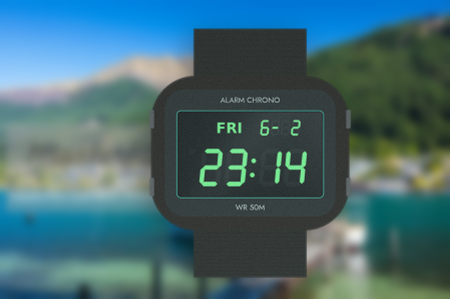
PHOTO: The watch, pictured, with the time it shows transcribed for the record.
23:14
